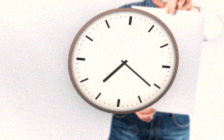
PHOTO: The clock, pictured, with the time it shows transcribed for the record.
7:21
